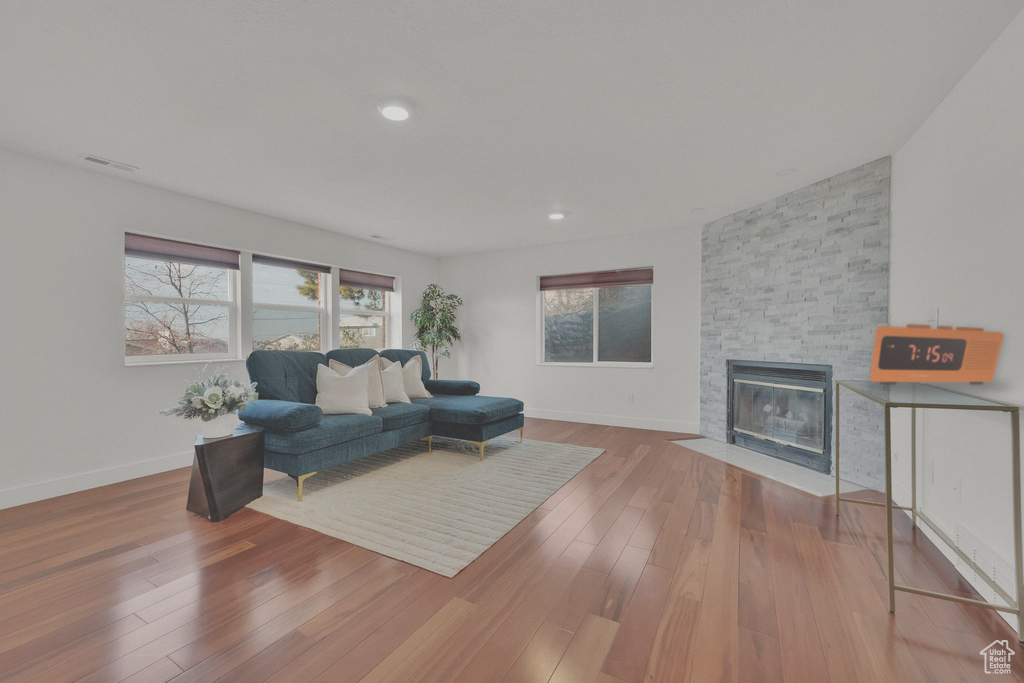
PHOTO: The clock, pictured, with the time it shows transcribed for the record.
7:15
